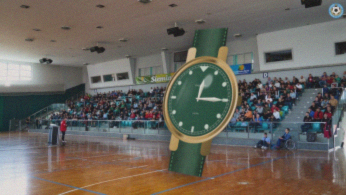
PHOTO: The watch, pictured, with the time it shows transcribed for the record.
12:15
